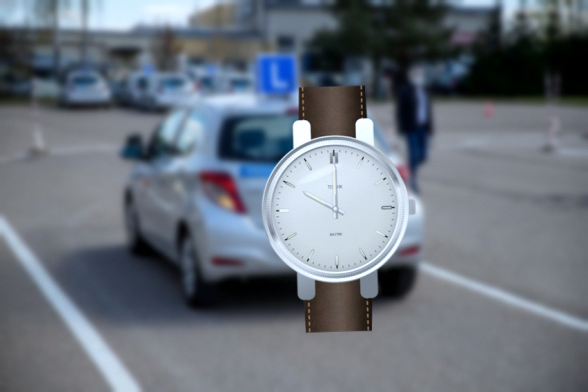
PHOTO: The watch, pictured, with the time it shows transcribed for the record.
10:00
